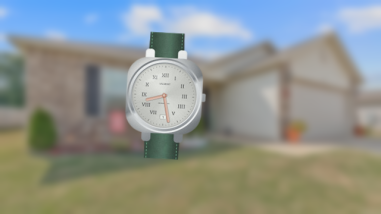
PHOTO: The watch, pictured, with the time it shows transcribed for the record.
8:28
